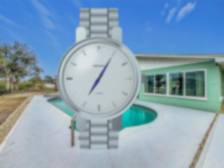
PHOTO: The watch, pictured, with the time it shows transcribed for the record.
7:05
